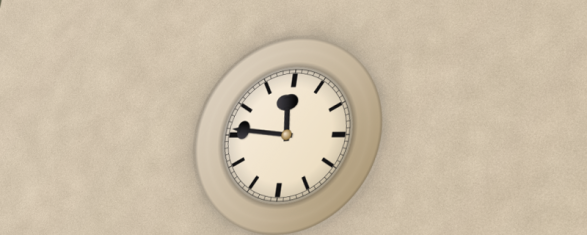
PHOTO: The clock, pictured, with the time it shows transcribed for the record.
11:46
